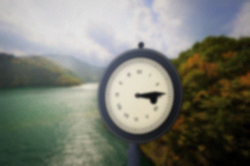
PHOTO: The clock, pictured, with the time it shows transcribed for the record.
3:14
